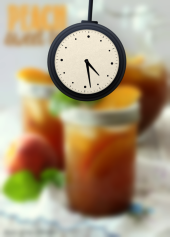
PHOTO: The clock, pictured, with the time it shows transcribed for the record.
4:28
